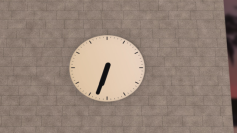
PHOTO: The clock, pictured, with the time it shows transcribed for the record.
6:33
